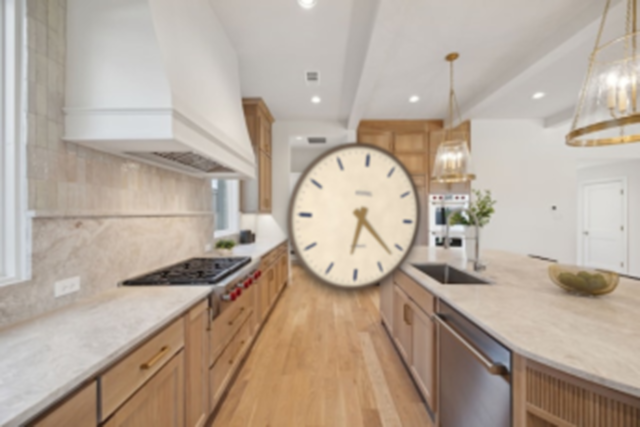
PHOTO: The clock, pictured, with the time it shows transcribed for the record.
6:22
